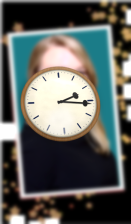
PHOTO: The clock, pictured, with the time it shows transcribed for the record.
2:16
